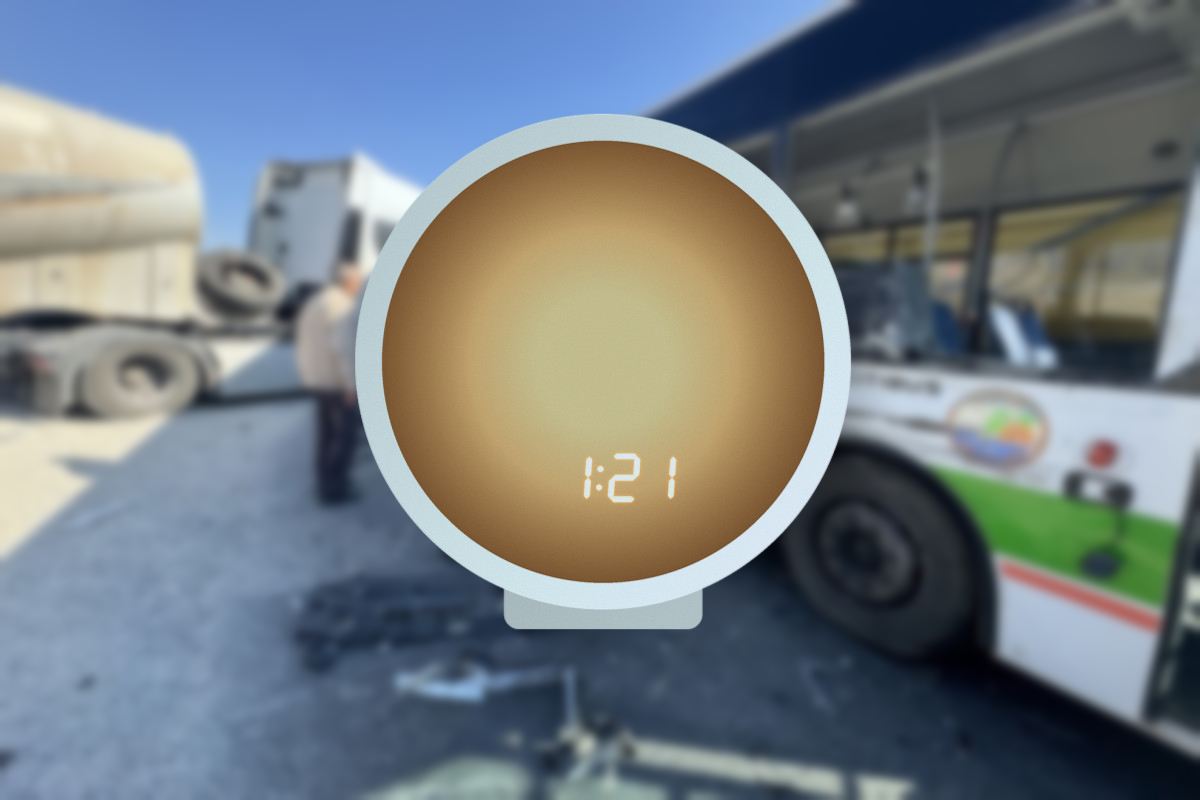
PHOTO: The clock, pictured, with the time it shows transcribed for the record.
1:21
